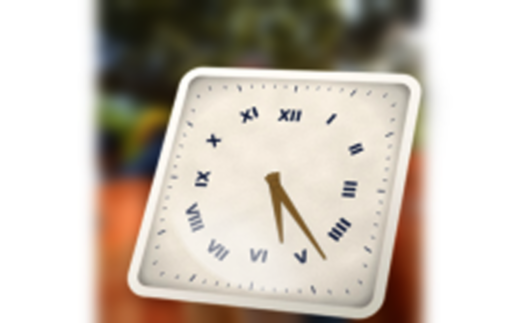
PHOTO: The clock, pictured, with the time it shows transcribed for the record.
5:23
